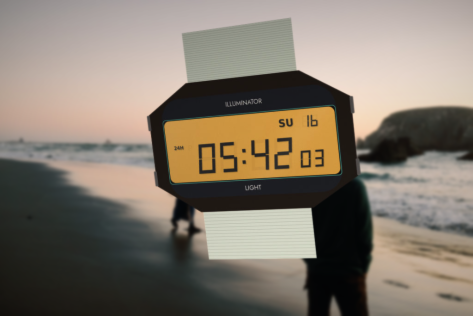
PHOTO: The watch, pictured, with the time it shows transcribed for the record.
5:42:03
